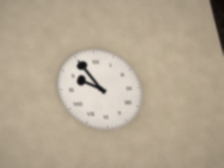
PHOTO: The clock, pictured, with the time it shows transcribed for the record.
9:55
